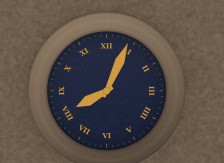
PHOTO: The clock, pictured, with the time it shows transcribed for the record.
8:04
